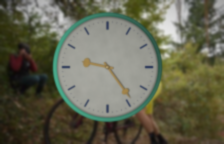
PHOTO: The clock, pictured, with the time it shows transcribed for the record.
9:24
